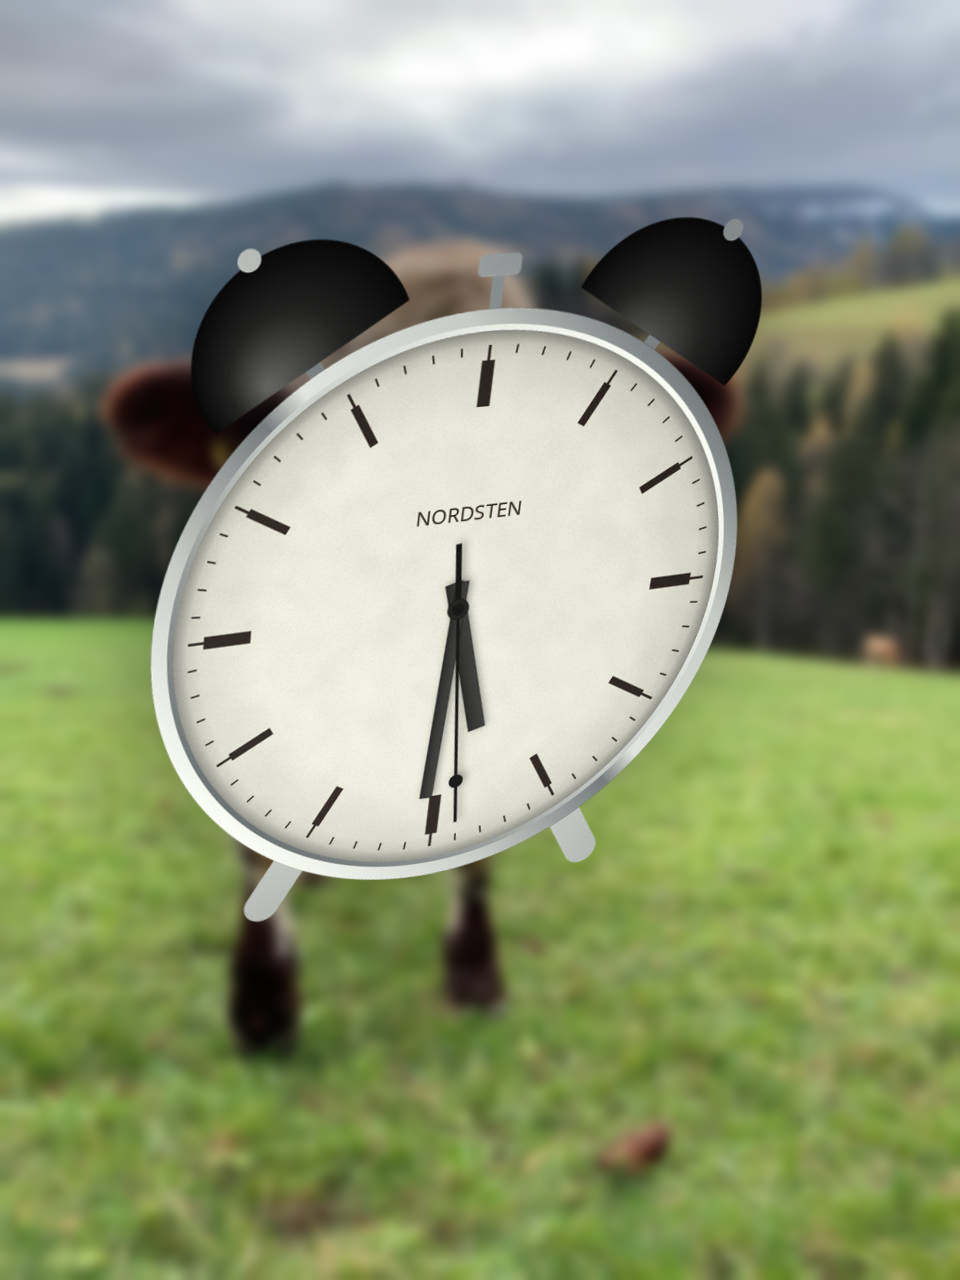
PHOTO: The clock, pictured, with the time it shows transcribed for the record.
5:30:29
